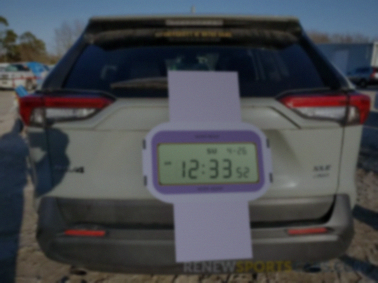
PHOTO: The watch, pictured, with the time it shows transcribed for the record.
12:33
